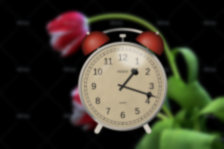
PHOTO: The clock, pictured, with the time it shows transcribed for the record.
1:18
